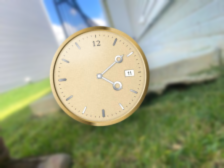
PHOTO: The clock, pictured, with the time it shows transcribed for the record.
4:09
